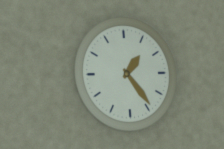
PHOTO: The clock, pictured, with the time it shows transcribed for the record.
1:24
